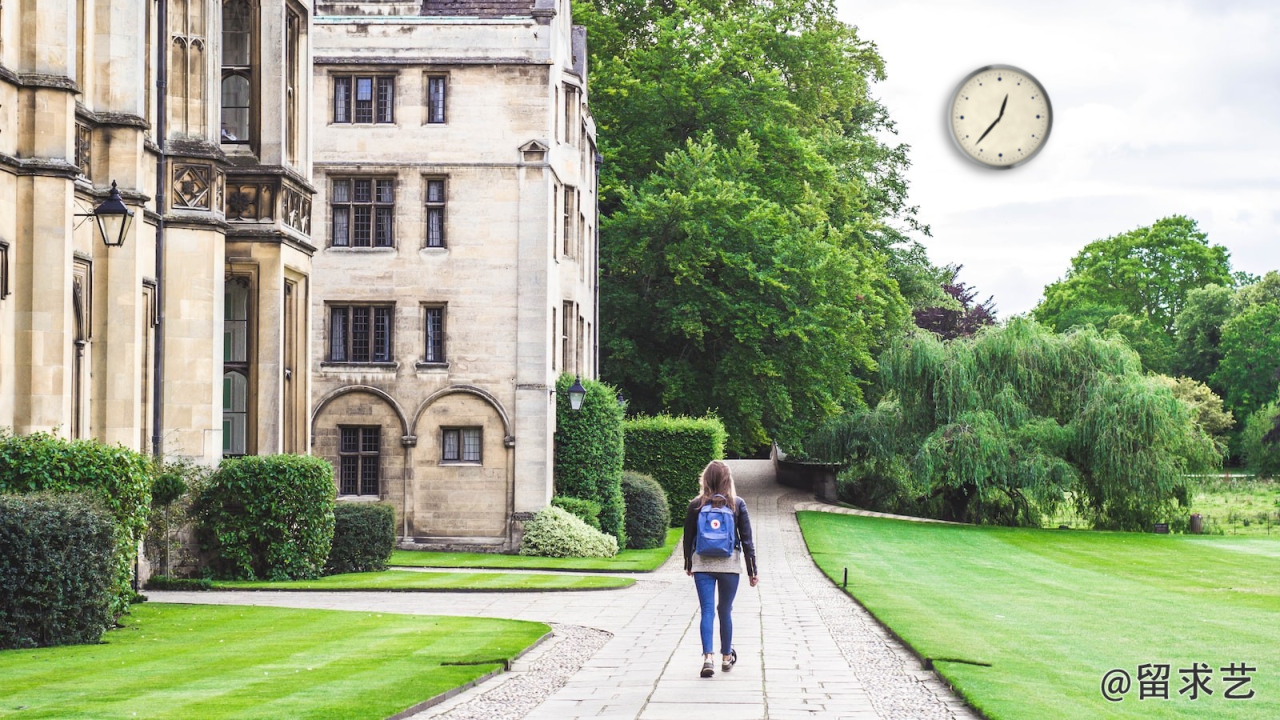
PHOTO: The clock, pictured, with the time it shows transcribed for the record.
12:37
